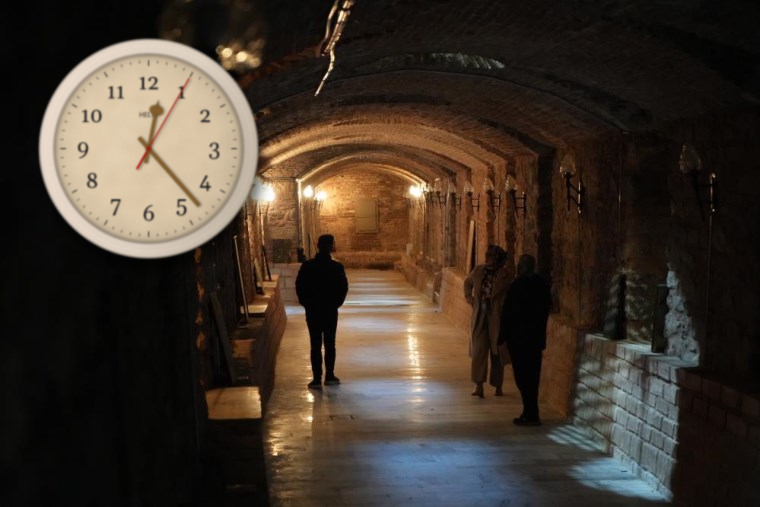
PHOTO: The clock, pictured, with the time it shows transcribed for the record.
12:23:05
